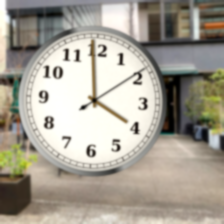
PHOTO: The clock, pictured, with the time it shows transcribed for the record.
3:59:09
